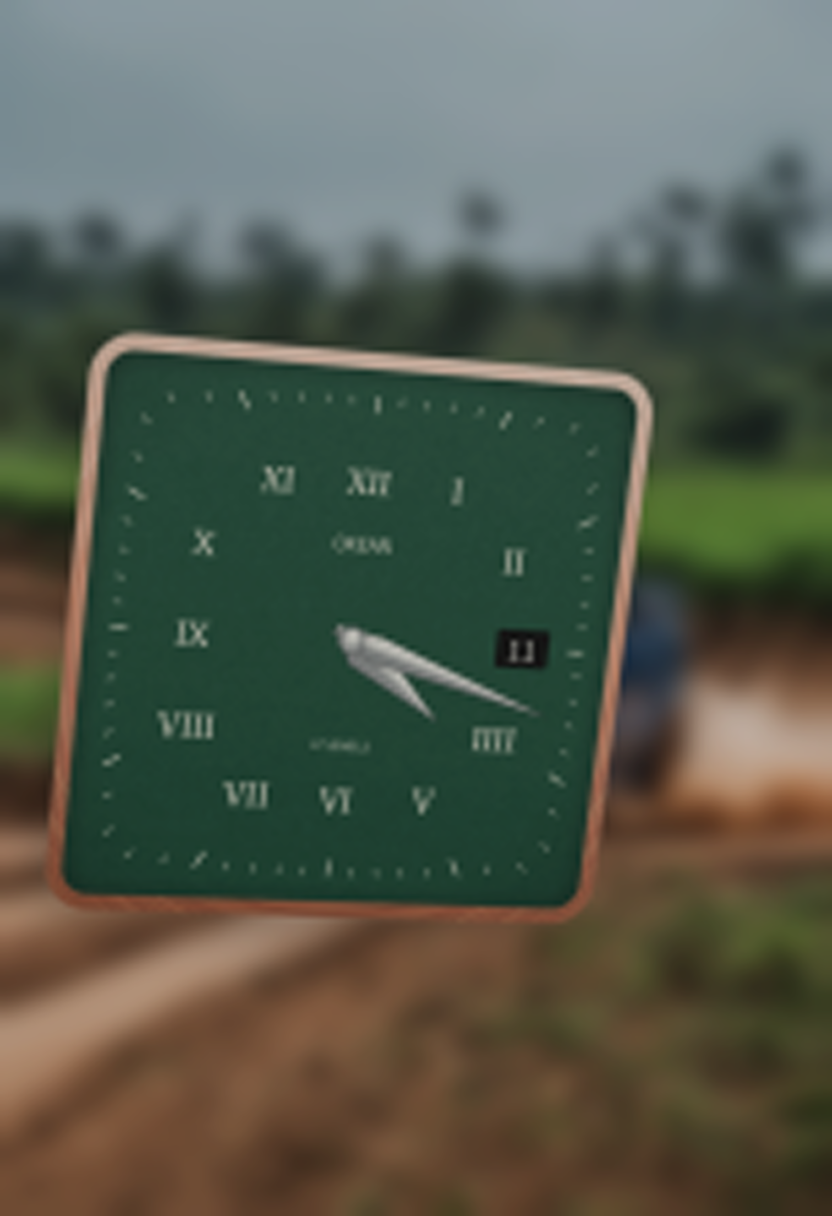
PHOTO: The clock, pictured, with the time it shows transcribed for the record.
4:18
